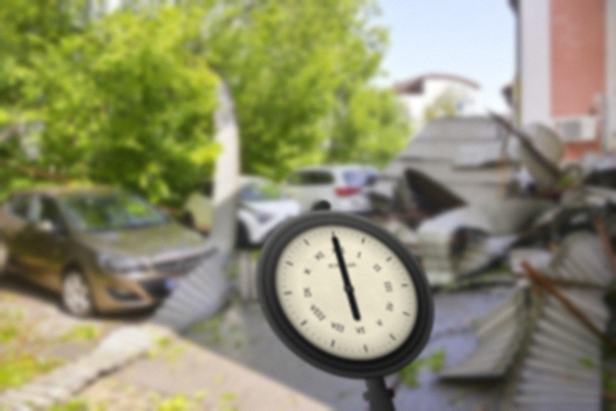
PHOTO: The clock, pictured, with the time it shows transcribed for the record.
6:00
